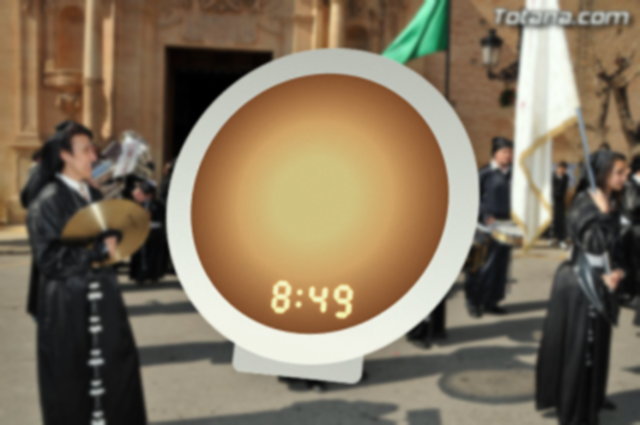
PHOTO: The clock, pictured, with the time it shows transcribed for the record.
8:49
